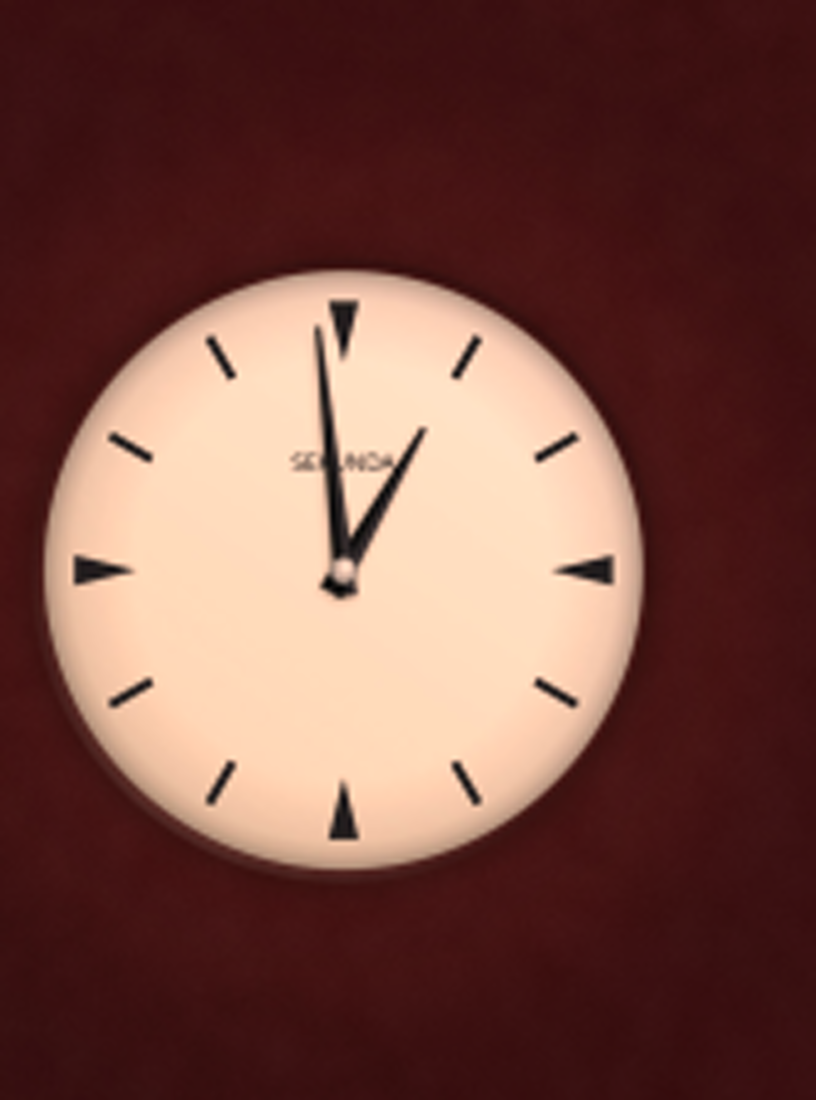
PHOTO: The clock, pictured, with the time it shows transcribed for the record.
12:59
